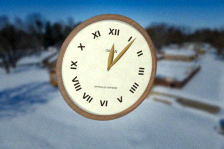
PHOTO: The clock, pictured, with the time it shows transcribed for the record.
12:06
